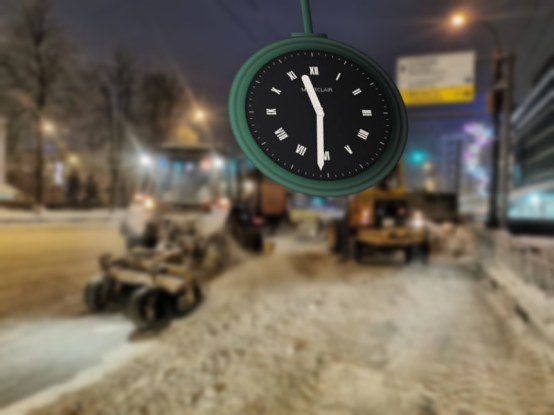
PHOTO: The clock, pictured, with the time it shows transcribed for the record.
11:31
